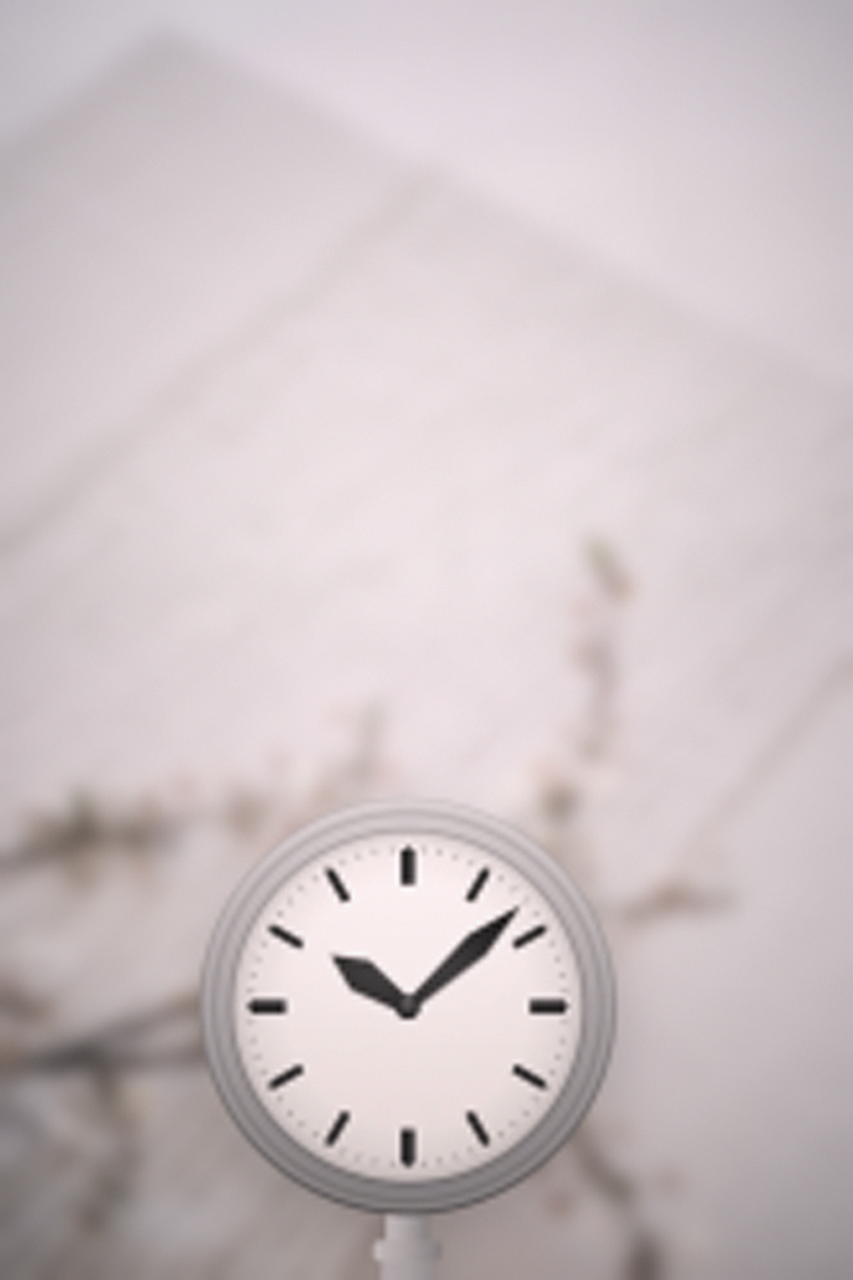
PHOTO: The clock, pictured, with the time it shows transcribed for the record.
10:08
